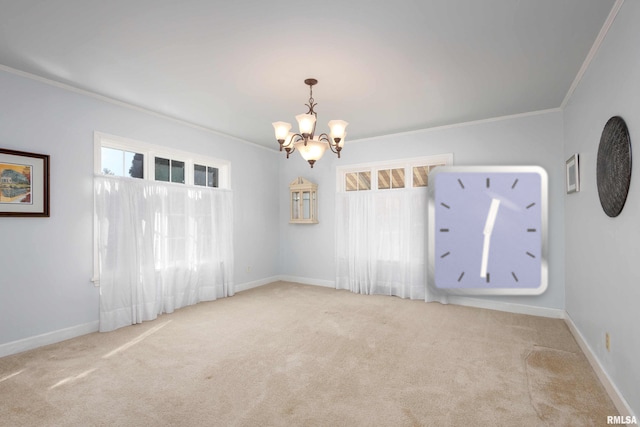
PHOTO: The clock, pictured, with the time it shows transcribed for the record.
12:31
